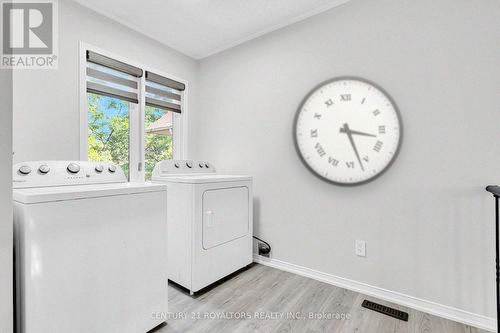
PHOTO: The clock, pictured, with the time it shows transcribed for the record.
3:27
